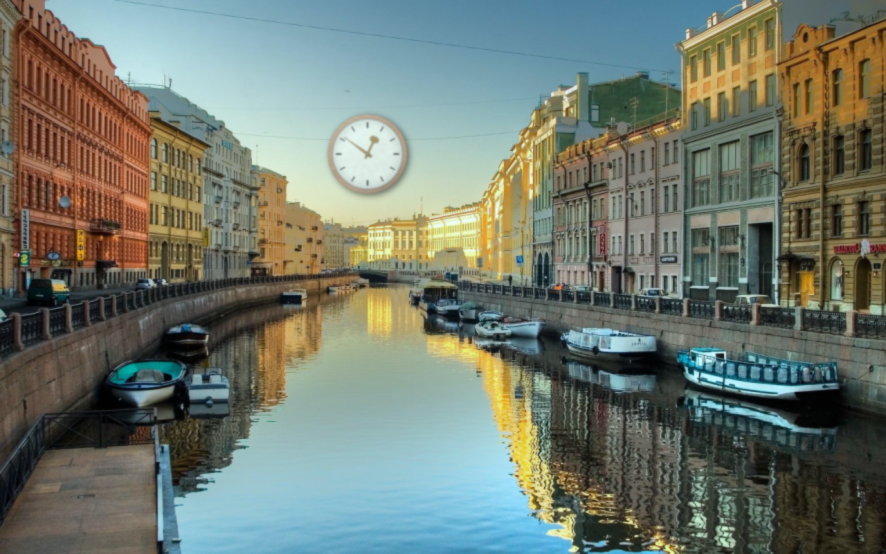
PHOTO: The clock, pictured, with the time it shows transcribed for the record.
12:51
